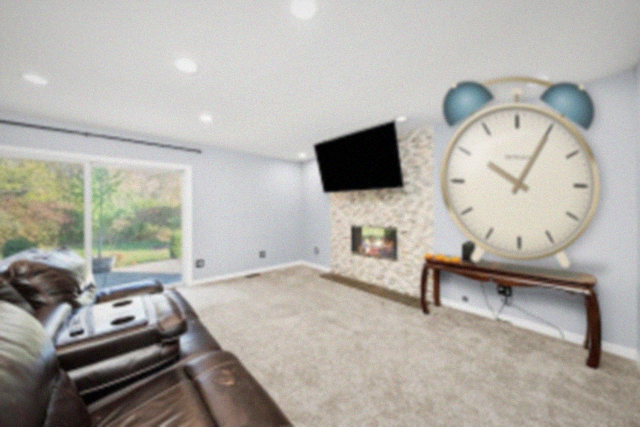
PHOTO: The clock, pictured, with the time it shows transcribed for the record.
10:05
